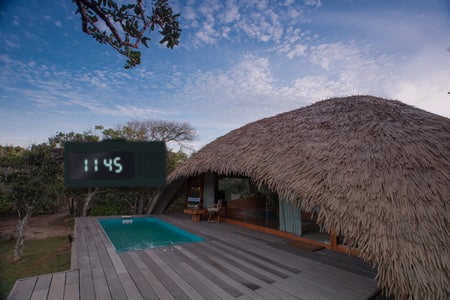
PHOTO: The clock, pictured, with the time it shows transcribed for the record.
11:45
